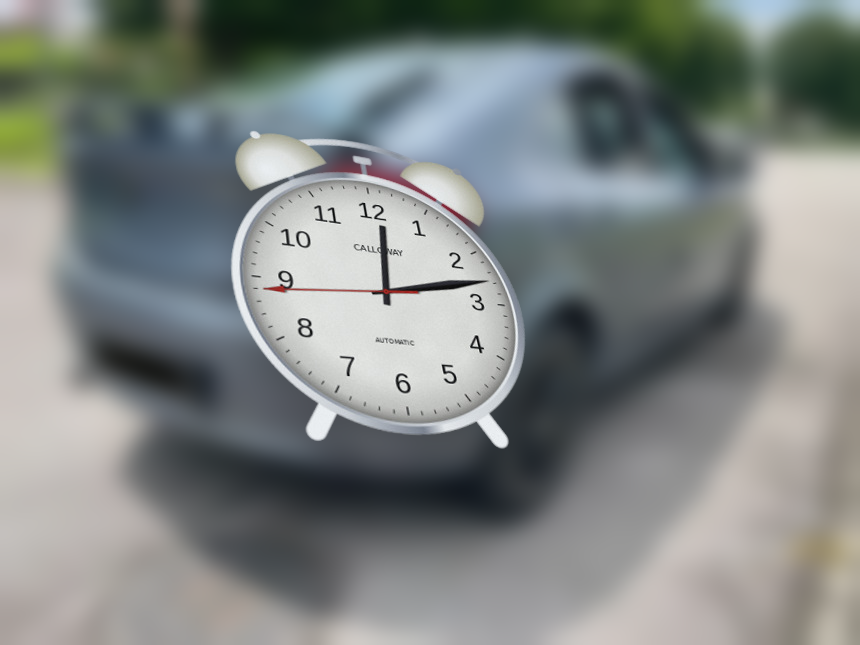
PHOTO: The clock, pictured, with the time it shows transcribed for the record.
12:12:44
